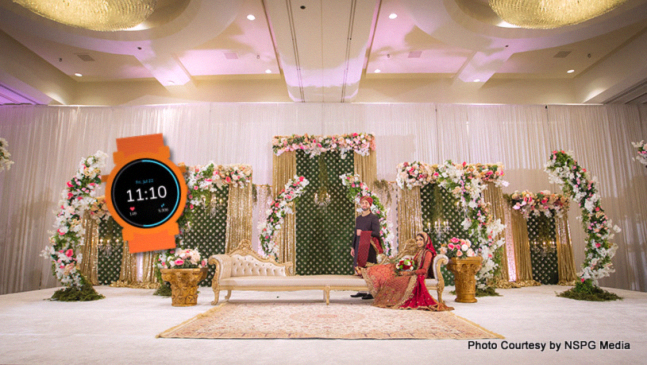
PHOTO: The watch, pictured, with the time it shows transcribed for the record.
11:10
